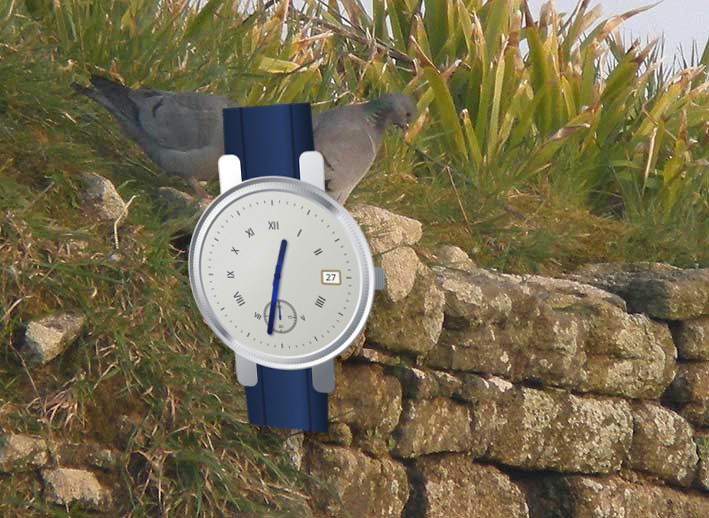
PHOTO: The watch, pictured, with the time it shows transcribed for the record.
12:32
